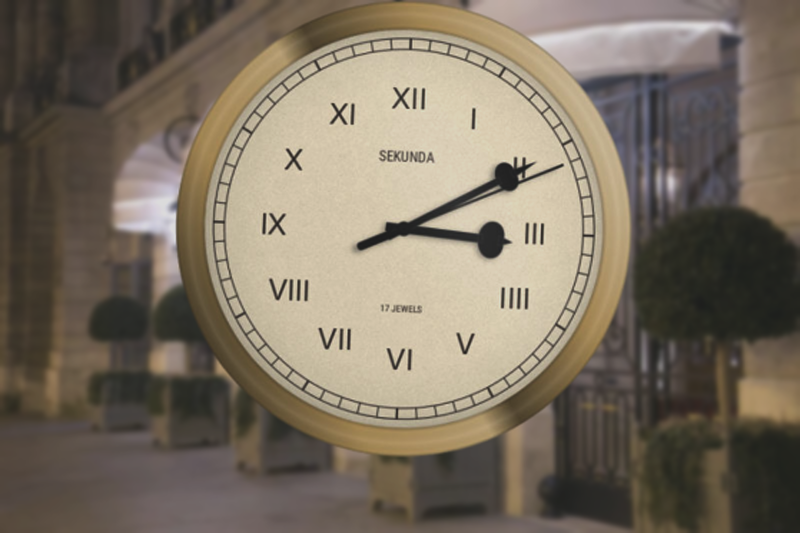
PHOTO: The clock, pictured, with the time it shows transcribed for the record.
3:10:11
